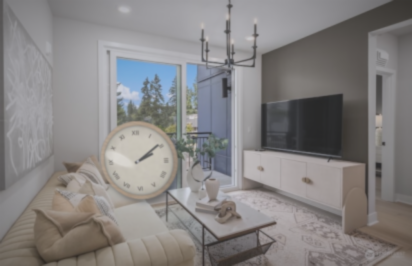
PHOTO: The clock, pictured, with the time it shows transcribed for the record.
2:09
